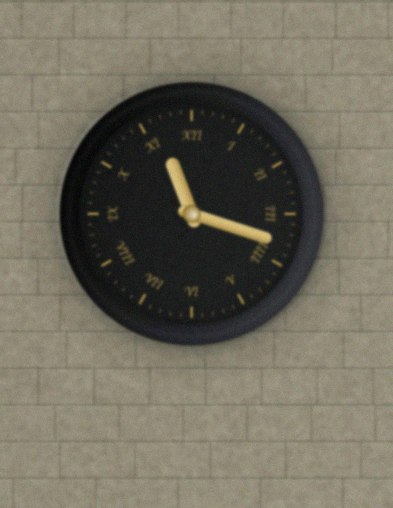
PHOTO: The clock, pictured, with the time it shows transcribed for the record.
11:18
